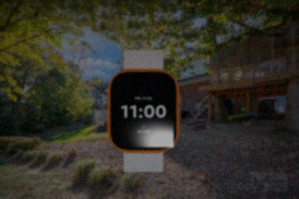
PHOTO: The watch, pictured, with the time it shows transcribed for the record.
11:00
